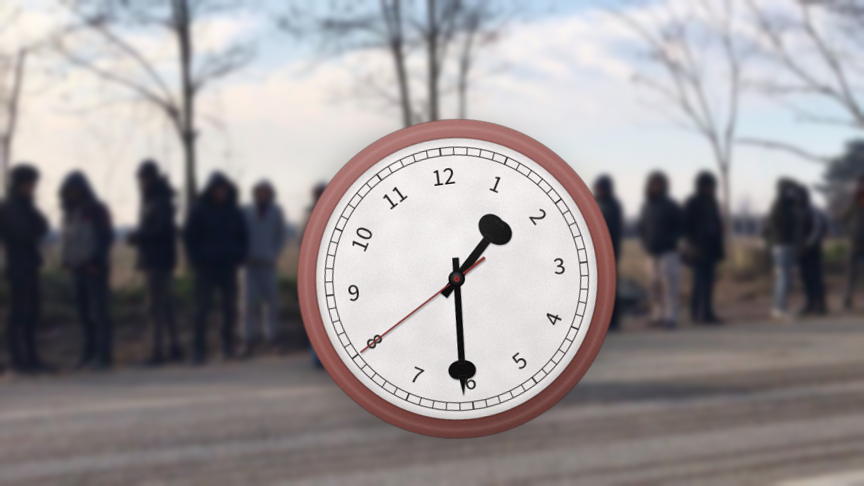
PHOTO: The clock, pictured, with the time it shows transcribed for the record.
1:30:40
